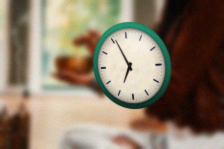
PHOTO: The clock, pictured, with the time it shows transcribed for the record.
6:56
